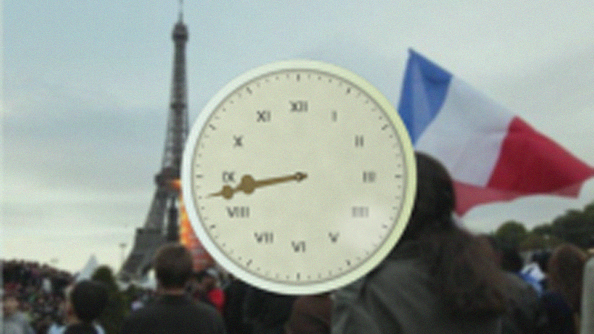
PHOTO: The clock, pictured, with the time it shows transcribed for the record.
8:43
